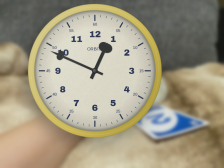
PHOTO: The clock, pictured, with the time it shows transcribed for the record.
12:49
